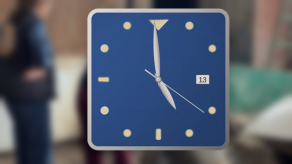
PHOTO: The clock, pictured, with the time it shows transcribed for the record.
4:59:21
